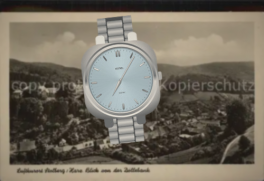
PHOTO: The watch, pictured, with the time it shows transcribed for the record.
7:06
